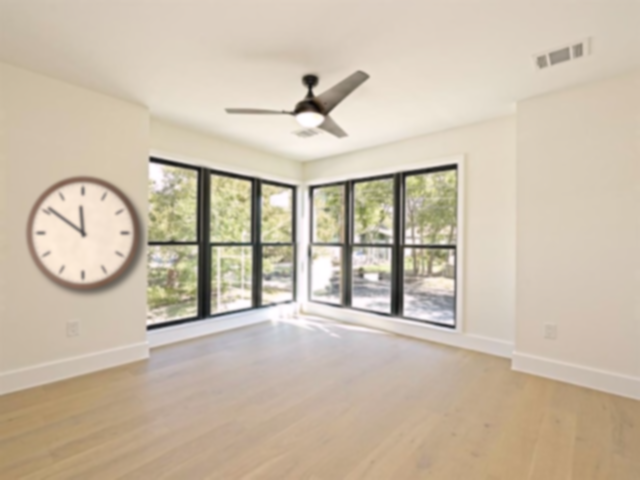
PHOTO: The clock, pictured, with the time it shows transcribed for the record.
11:51
